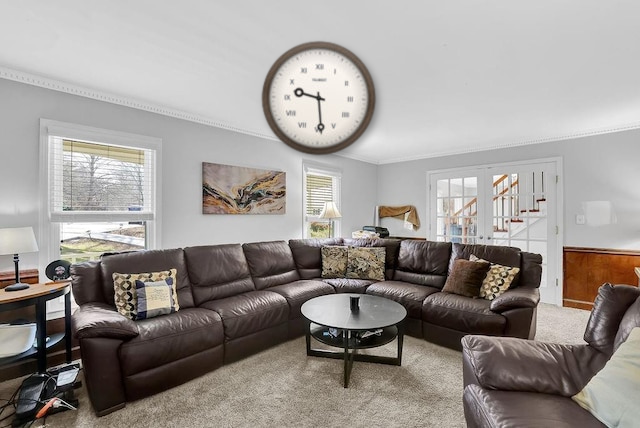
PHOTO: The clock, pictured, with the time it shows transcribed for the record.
9:29
